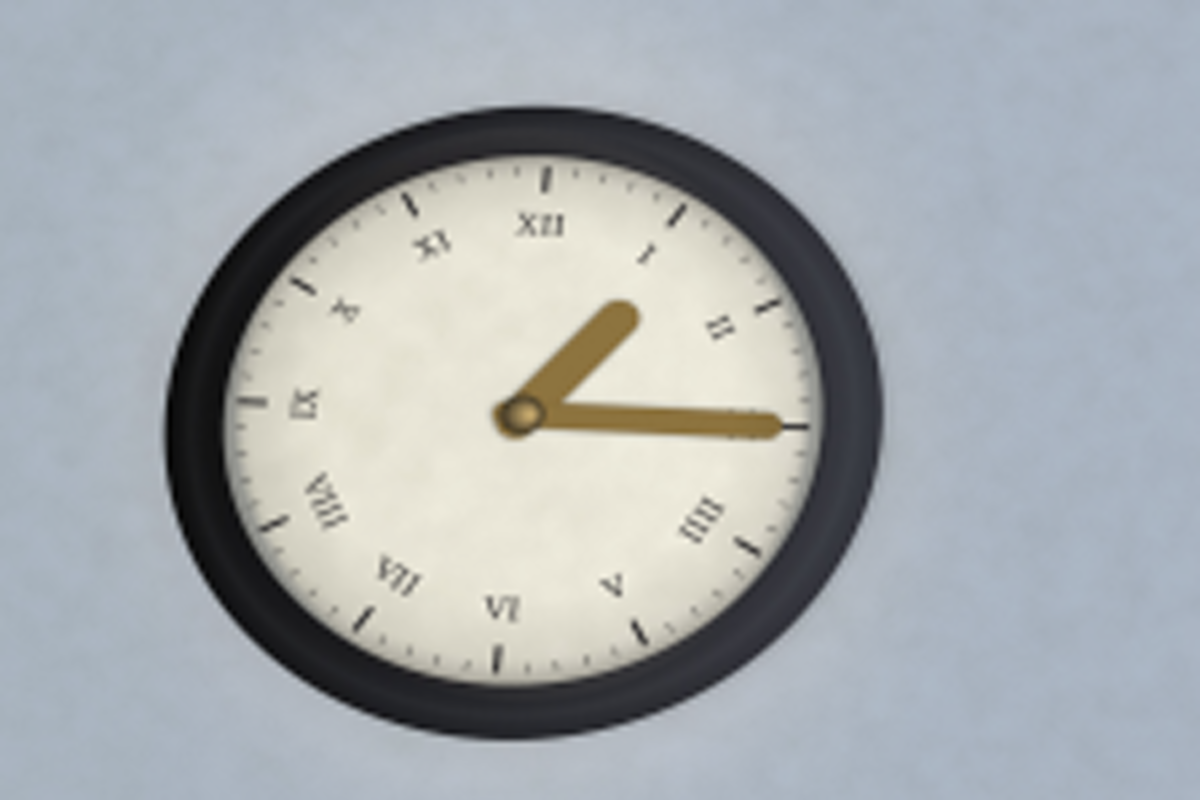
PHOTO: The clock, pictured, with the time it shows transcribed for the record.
1:15
